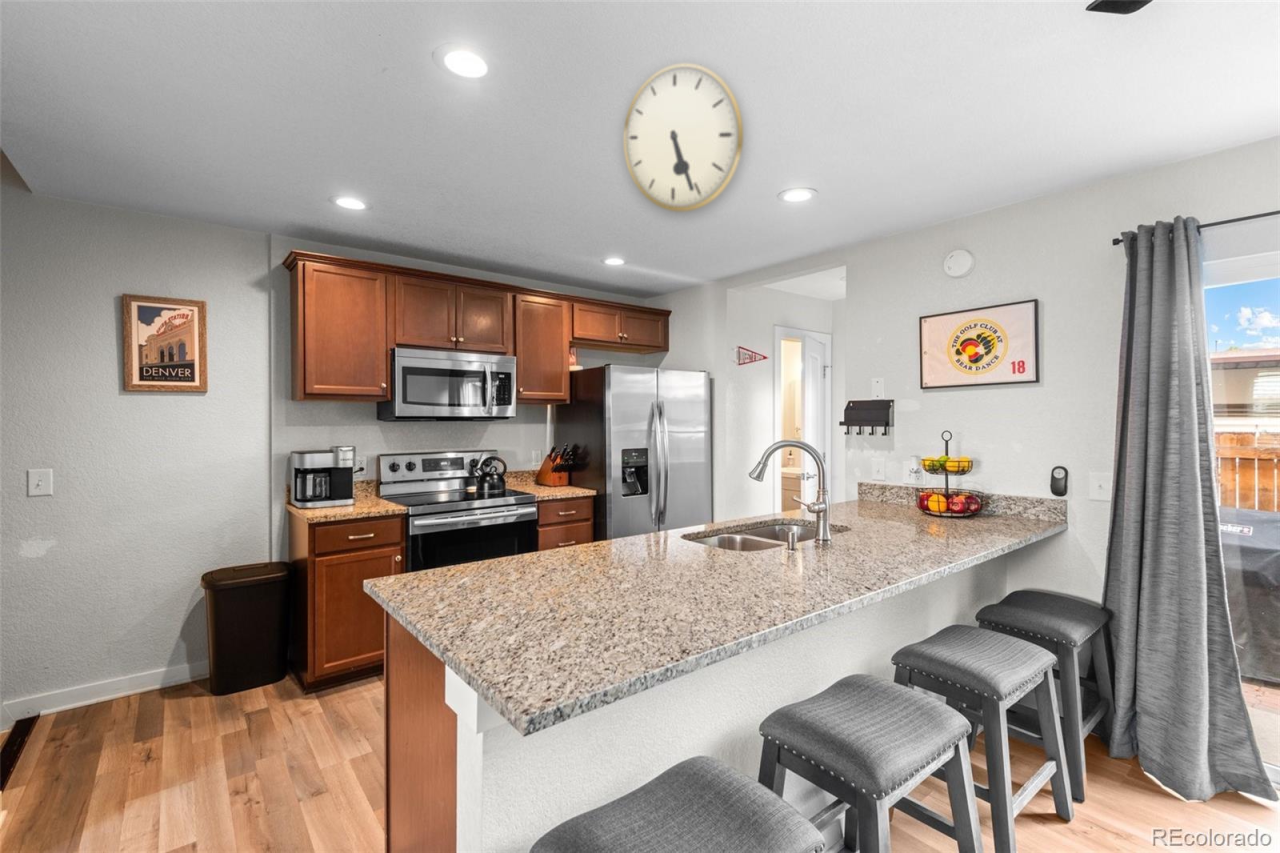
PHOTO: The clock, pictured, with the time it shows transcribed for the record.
5:26
